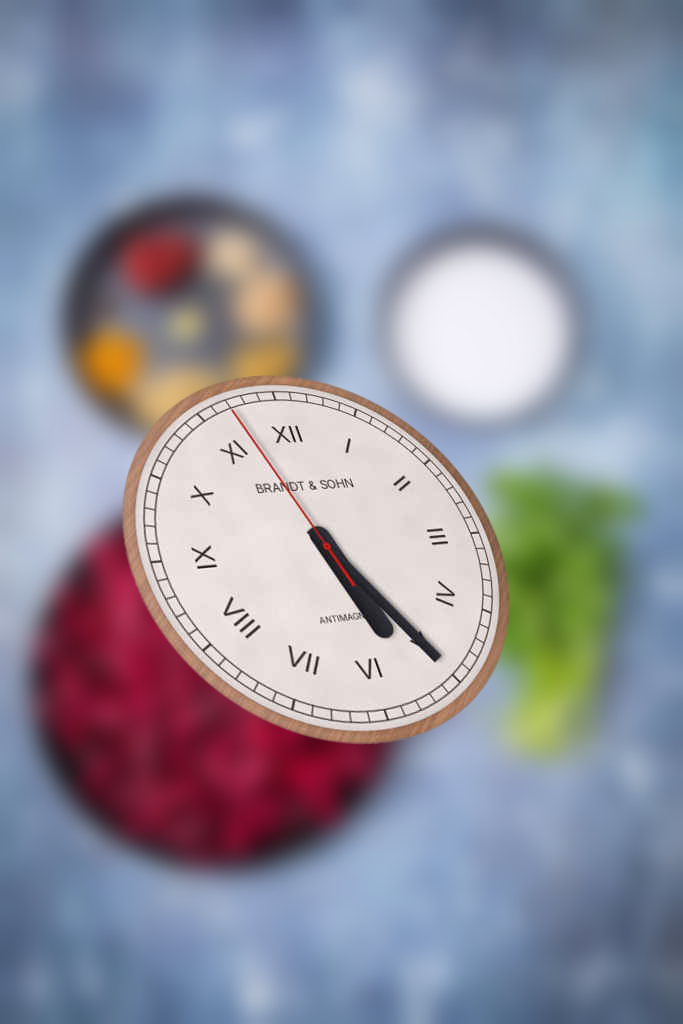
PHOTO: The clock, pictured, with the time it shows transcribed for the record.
5:24:57
